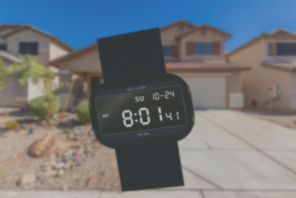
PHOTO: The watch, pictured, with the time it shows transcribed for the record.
8:01:41
